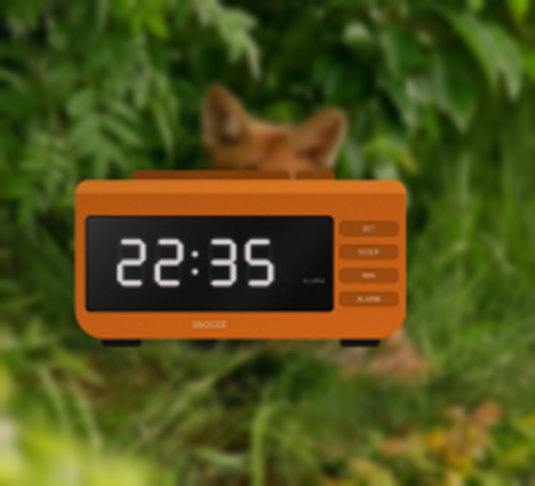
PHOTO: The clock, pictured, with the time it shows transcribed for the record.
22:35
